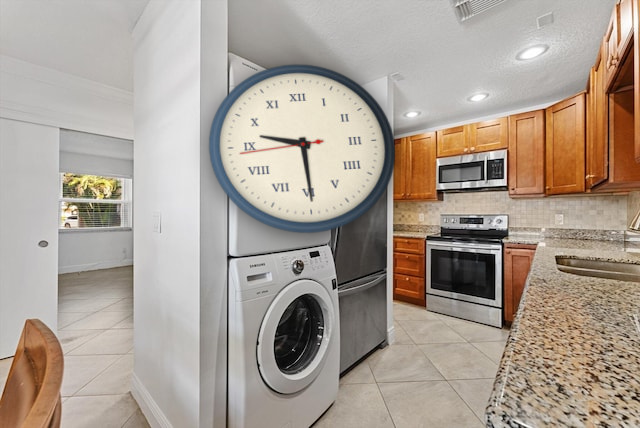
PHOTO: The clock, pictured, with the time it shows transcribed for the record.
9:29:44
